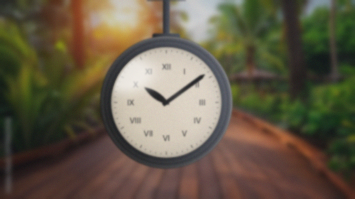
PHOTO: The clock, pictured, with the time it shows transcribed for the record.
10:09
